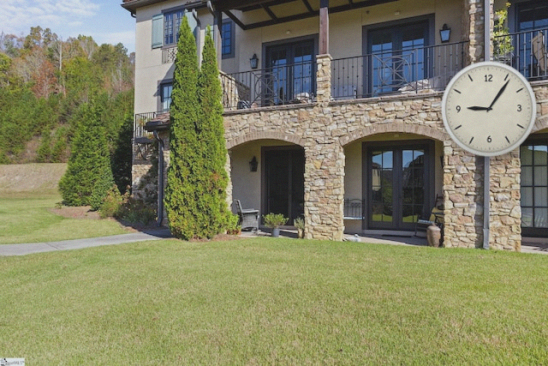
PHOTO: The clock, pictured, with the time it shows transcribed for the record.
9:06
